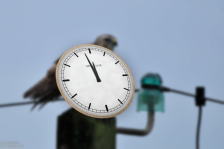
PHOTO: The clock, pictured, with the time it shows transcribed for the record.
11:58
